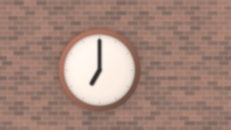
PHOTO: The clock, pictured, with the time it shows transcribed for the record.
7:00
